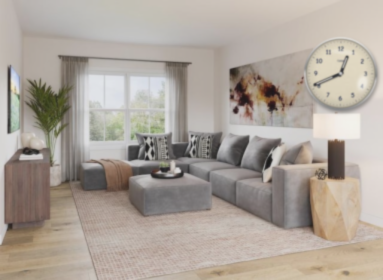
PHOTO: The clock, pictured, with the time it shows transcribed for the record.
12:41
